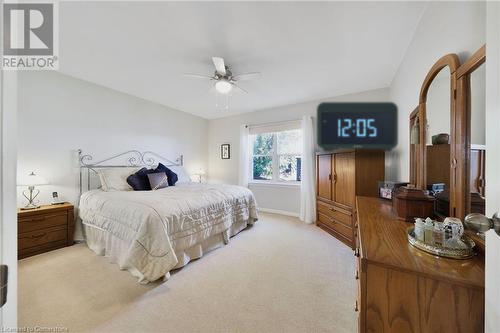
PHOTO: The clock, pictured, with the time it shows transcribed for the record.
12:05
